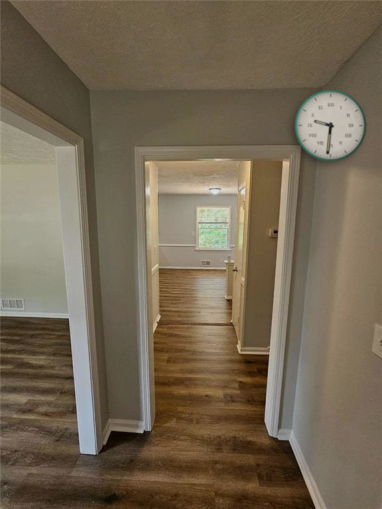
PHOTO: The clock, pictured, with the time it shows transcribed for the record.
9:31
